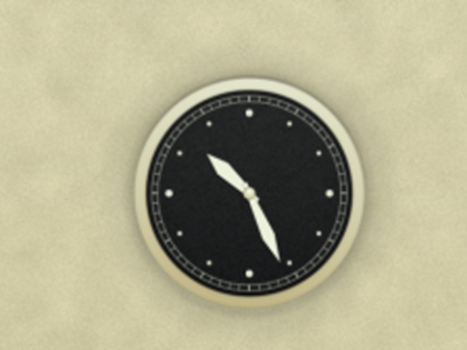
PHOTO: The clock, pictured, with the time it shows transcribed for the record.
10:26
